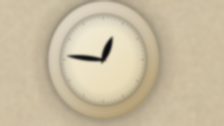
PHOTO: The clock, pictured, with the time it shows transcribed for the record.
12:46
